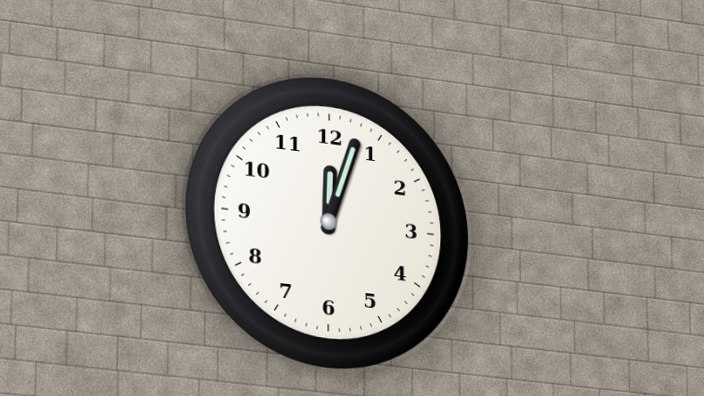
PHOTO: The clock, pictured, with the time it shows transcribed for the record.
12:03
